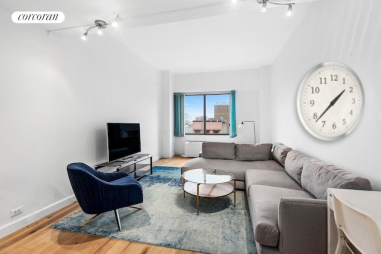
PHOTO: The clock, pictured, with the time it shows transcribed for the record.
1:38
